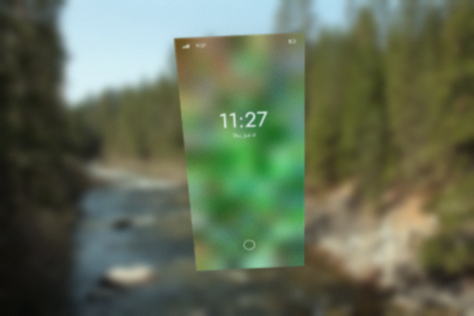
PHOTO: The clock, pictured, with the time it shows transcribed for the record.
11:27
